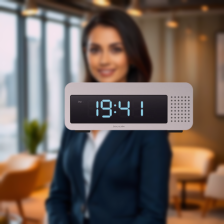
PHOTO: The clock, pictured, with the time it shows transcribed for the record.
19:41
